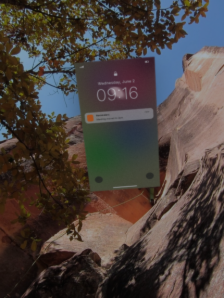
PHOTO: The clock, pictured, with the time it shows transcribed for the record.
9:16
